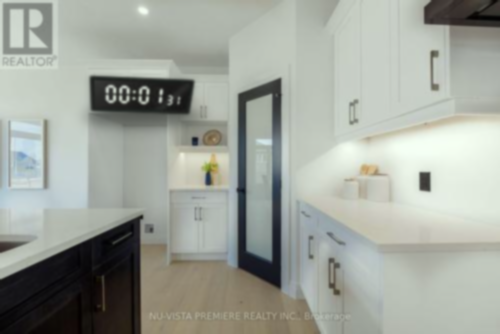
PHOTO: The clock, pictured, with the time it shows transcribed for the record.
0:01
